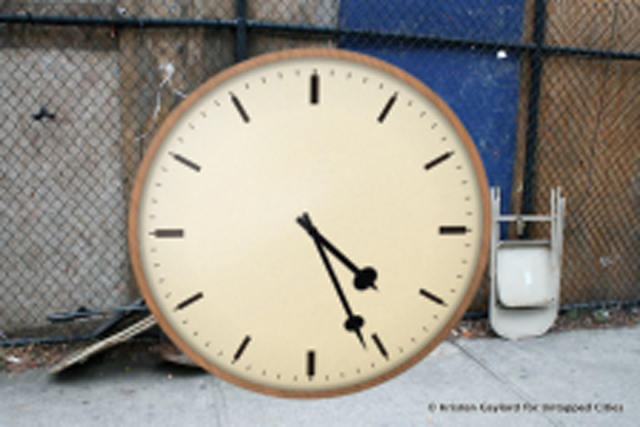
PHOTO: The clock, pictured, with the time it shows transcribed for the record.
4:26
